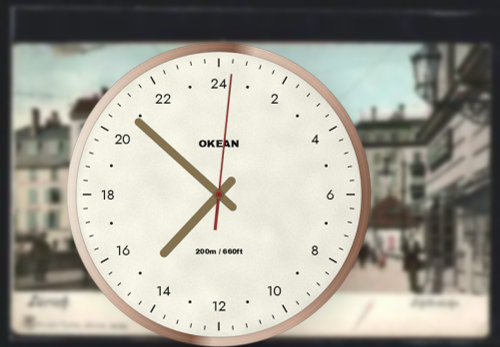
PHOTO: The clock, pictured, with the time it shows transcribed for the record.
14:52:01
